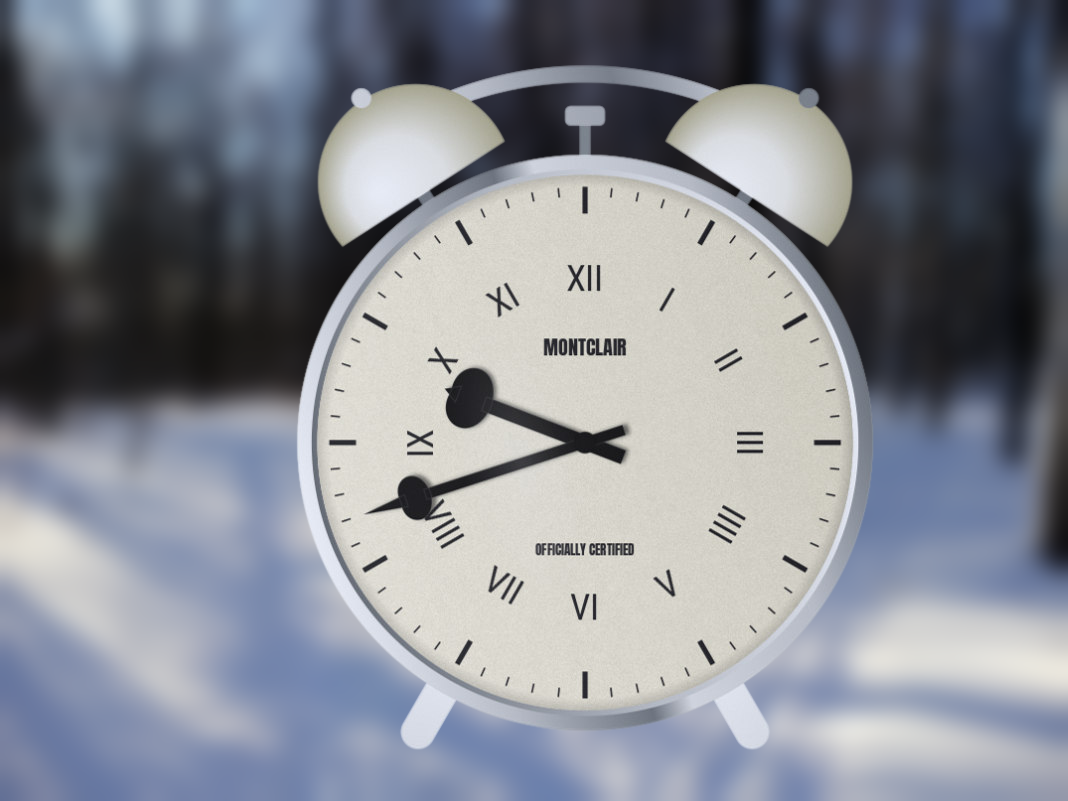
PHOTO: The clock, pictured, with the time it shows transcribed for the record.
9:42
